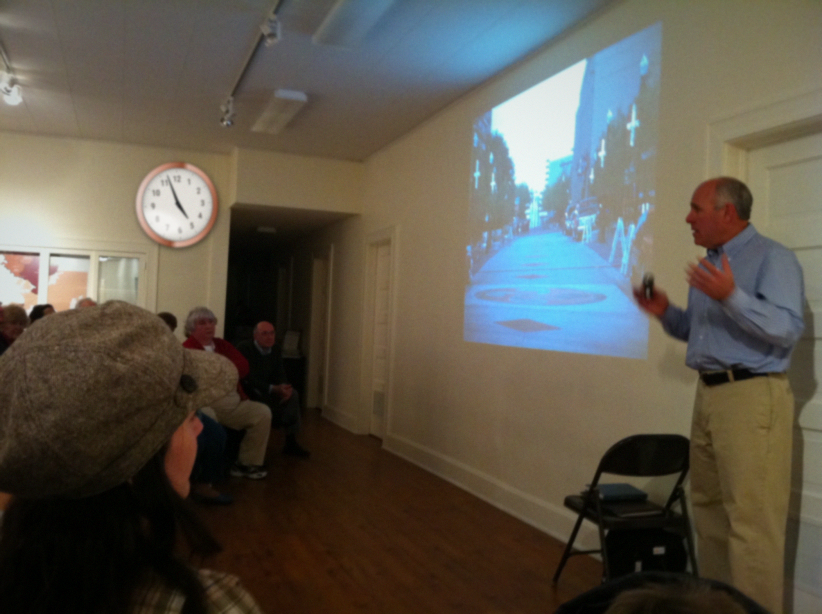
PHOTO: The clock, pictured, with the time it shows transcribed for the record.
4:57
